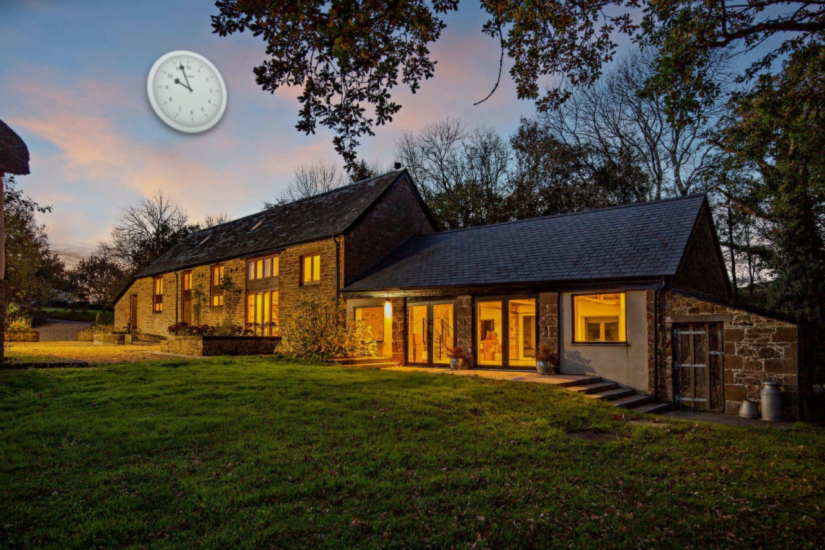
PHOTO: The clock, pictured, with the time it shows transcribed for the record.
9:57
